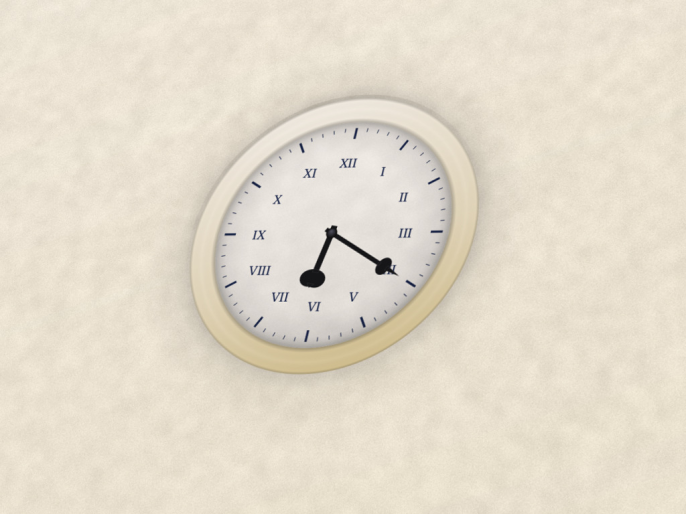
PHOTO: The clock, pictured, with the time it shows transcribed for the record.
6:20
